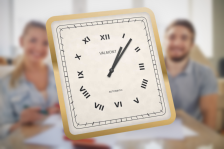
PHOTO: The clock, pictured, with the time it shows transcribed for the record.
1:07
